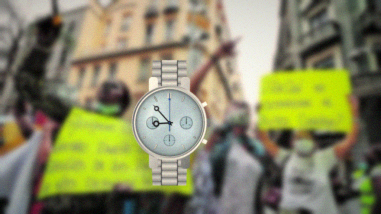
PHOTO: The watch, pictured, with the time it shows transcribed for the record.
8:53
